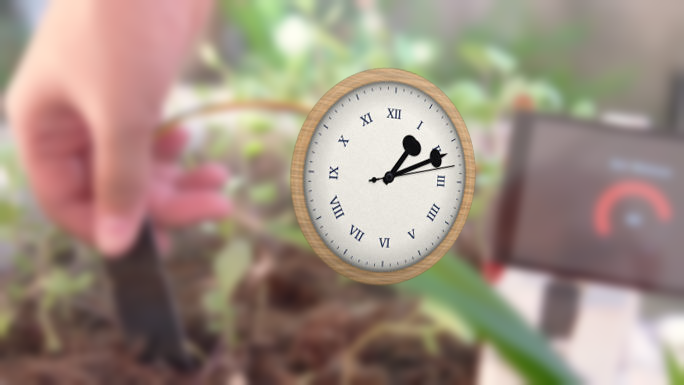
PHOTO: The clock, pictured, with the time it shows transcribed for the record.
1:11:13
